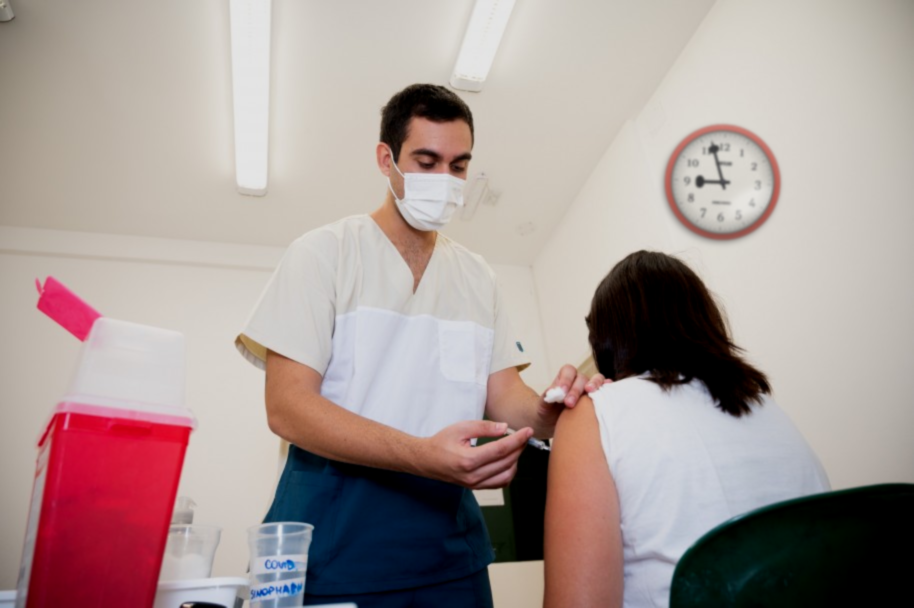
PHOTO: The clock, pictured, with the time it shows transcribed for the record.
8:57
